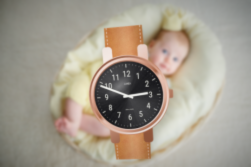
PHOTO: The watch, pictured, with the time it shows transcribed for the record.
2:49
